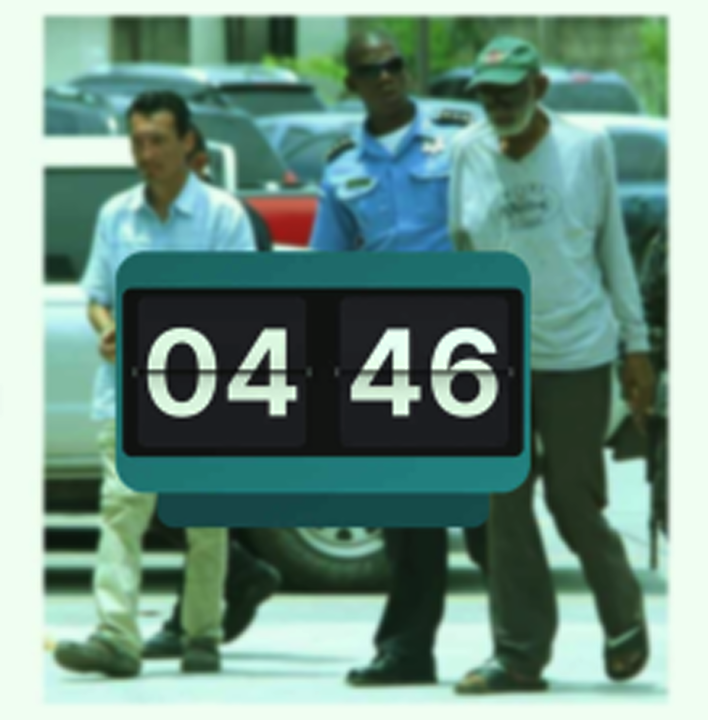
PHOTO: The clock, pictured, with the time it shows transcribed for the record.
4:46
